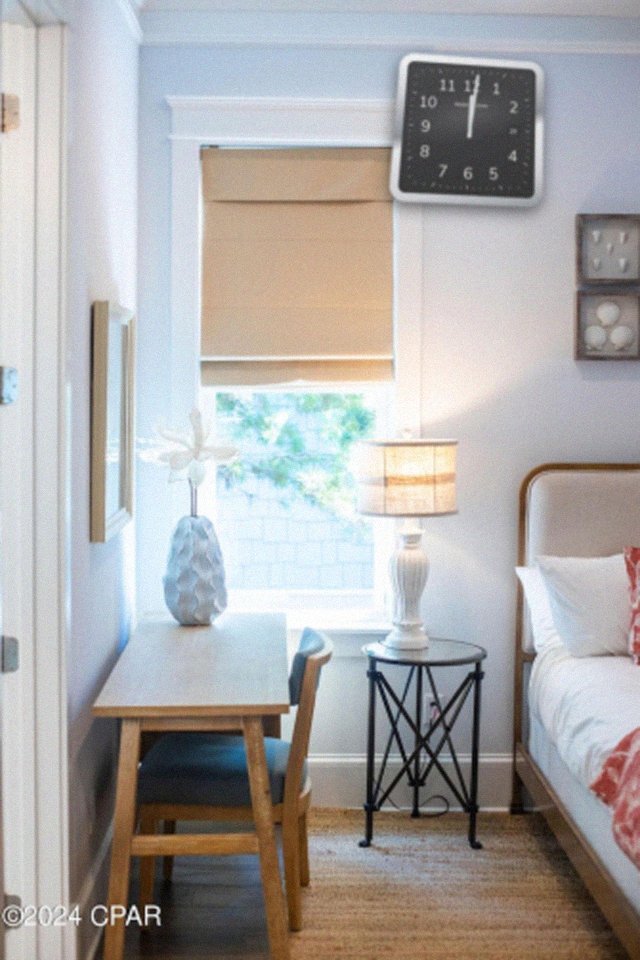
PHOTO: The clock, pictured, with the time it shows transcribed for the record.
12:01
